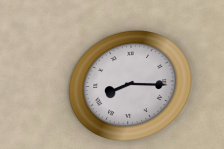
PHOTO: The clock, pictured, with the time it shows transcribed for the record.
8:16
